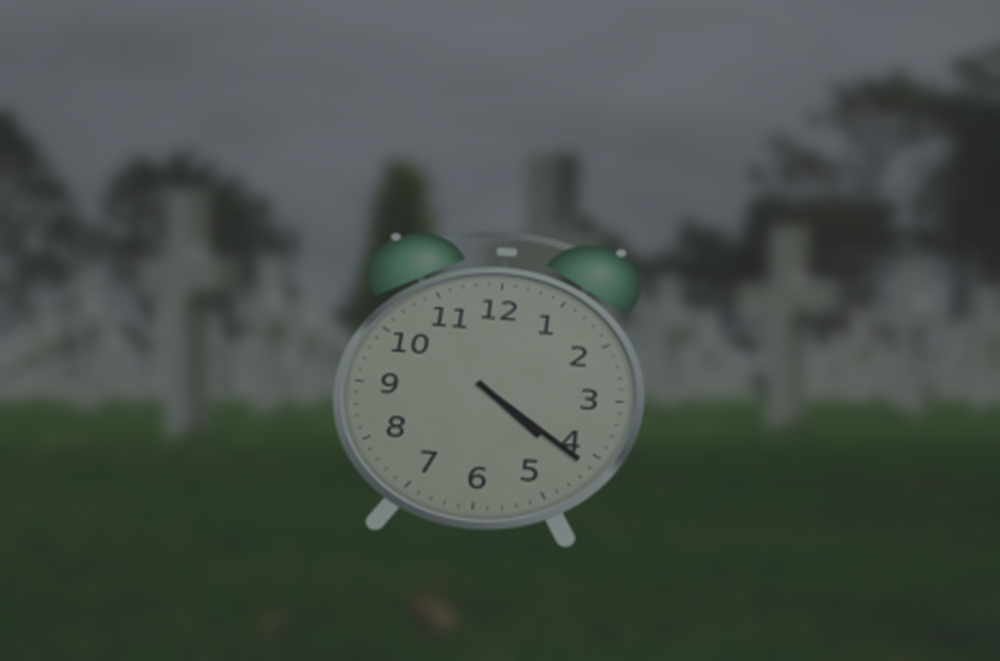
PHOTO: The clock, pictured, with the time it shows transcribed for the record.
4:21
